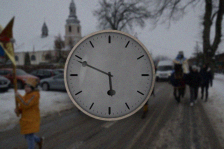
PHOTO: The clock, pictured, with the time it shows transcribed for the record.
5:49
